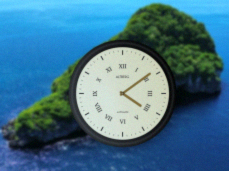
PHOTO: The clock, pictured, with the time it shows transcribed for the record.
4:09
